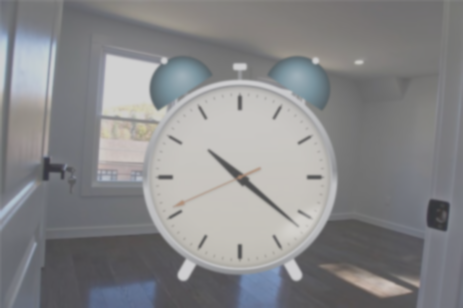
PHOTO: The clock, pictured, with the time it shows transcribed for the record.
10:21:41
